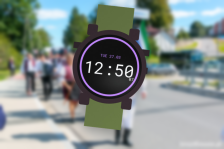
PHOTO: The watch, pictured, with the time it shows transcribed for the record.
12:50
